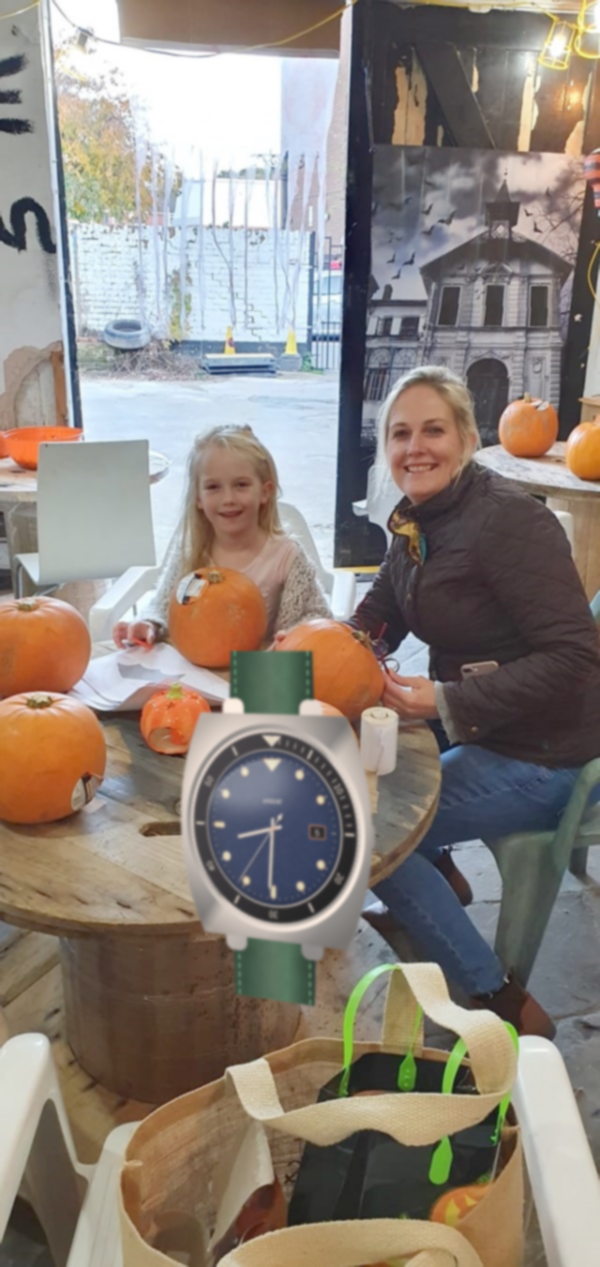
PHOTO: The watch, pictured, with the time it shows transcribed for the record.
8:30:36
